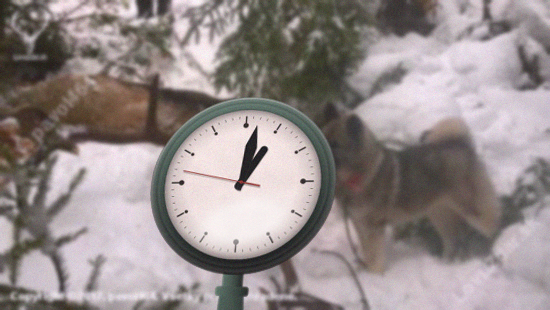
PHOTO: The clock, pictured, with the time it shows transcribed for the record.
1:01:47
